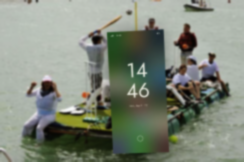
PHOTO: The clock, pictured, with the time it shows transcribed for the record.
14:46
